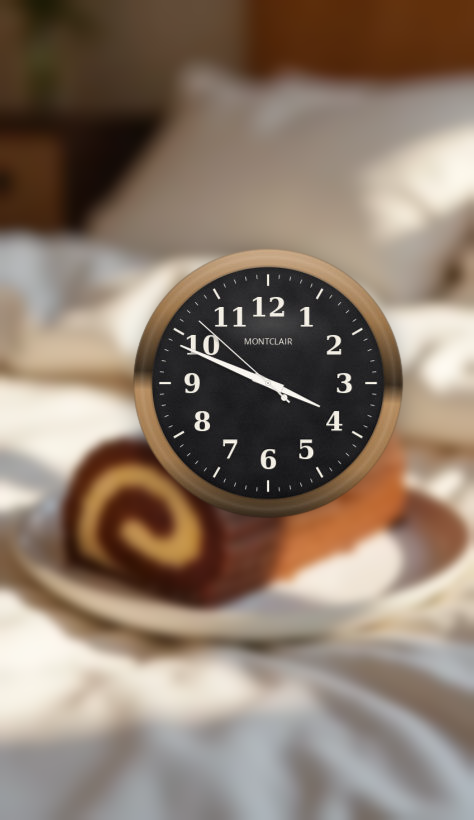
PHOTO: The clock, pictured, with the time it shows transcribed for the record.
3:48:52
